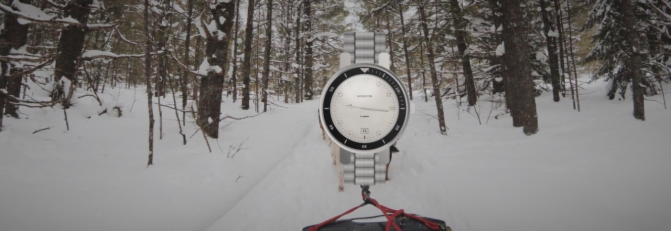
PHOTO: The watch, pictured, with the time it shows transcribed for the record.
9:16
